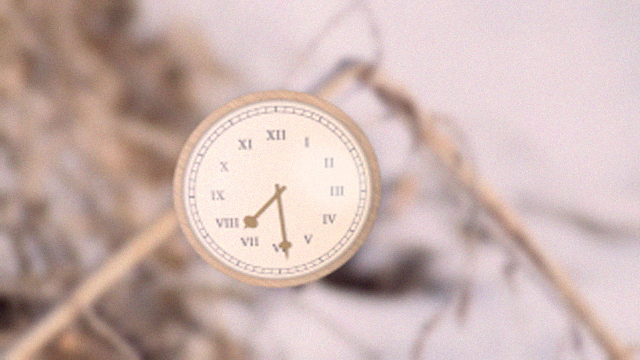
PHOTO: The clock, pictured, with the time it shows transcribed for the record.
7:29
